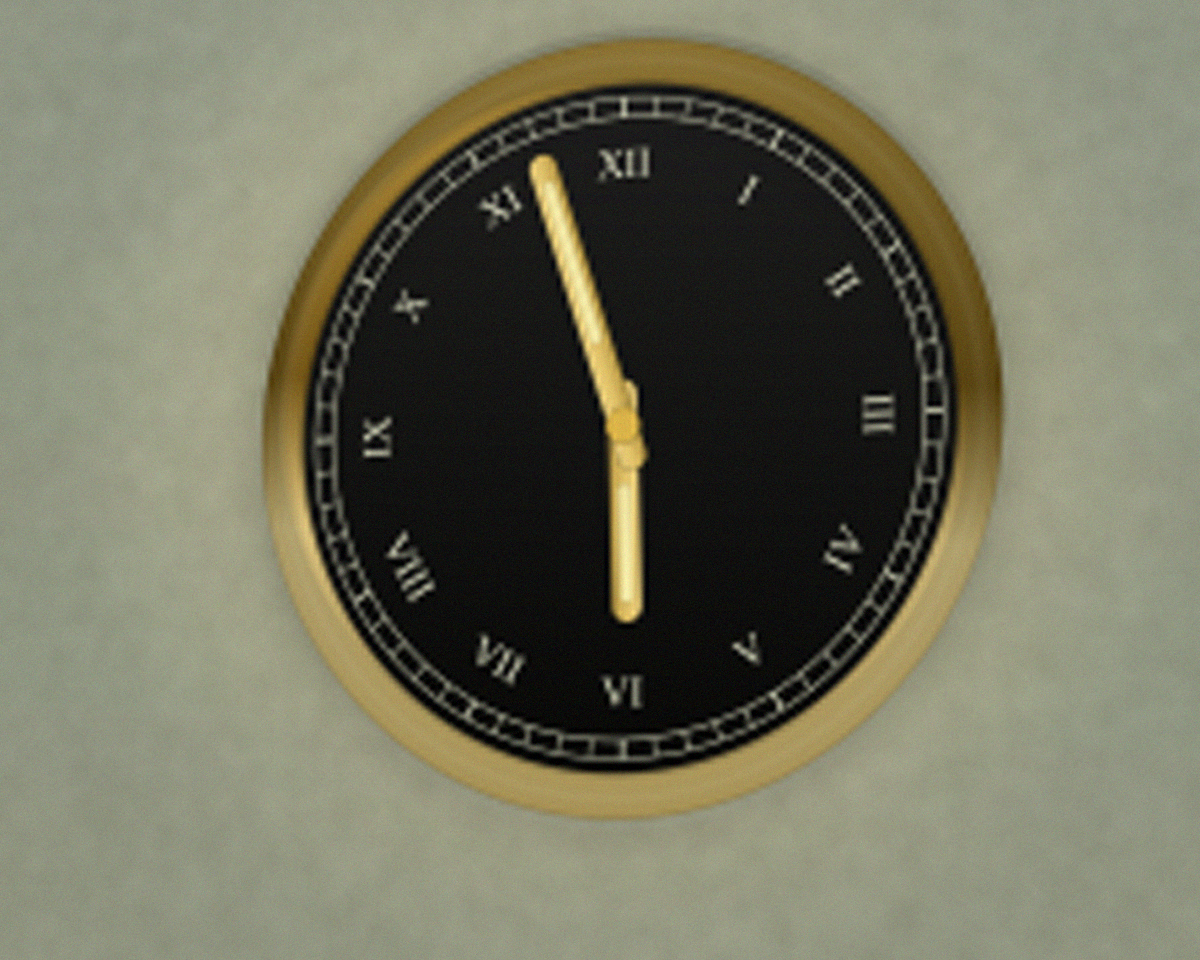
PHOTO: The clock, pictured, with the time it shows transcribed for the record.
5:57
